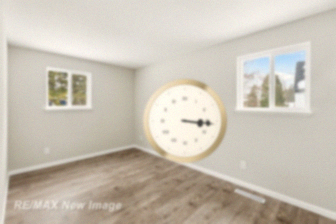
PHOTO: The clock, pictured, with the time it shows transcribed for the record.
3:16
